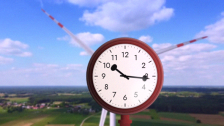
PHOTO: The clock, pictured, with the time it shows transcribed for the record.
10:16
